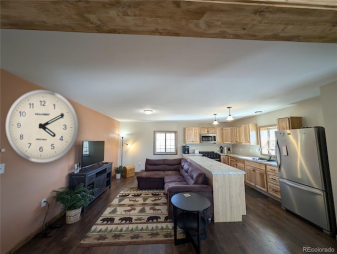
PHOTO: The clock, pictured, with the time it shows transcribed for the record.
4:10
